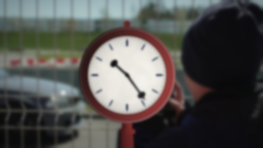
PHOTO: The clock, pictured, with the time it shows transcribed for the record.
10:24
